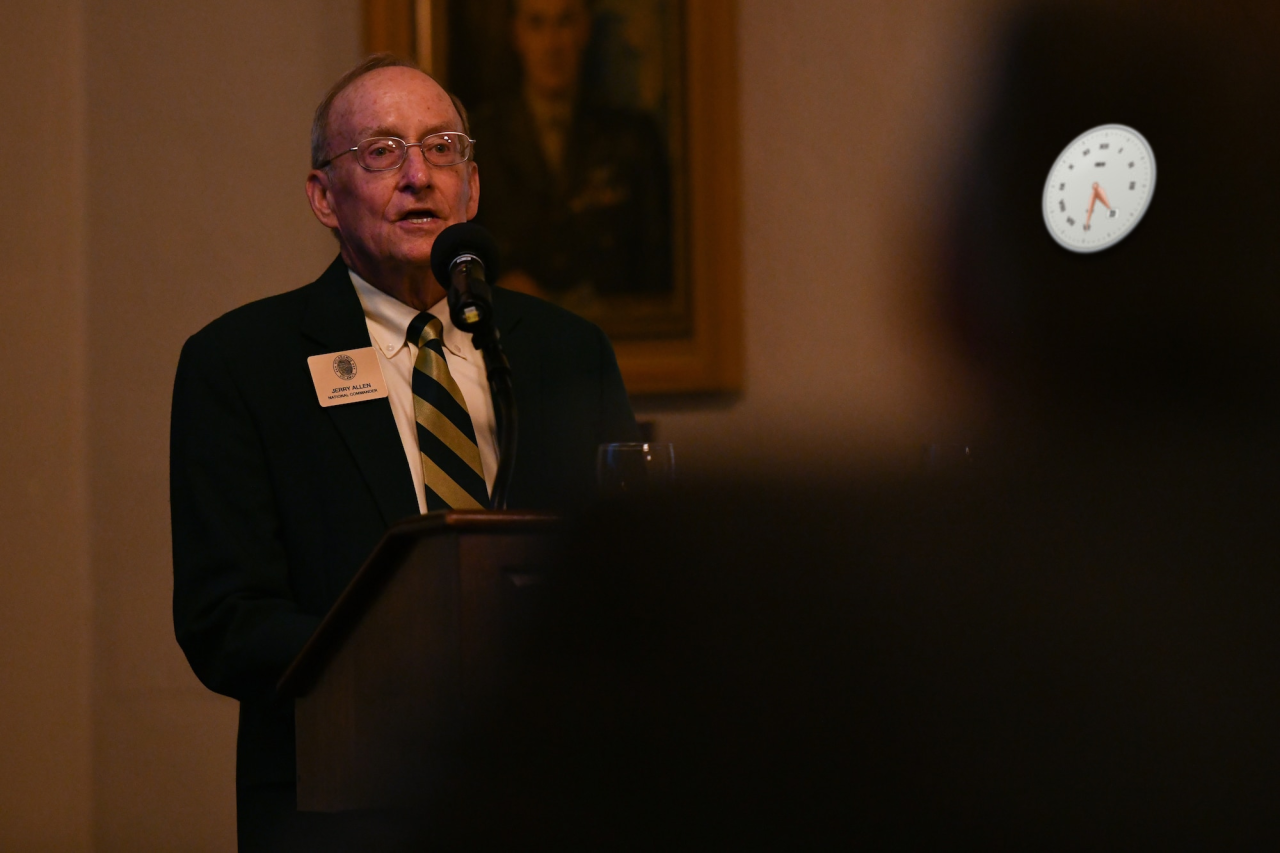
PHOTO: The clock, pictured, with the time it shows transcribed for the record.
4:30
